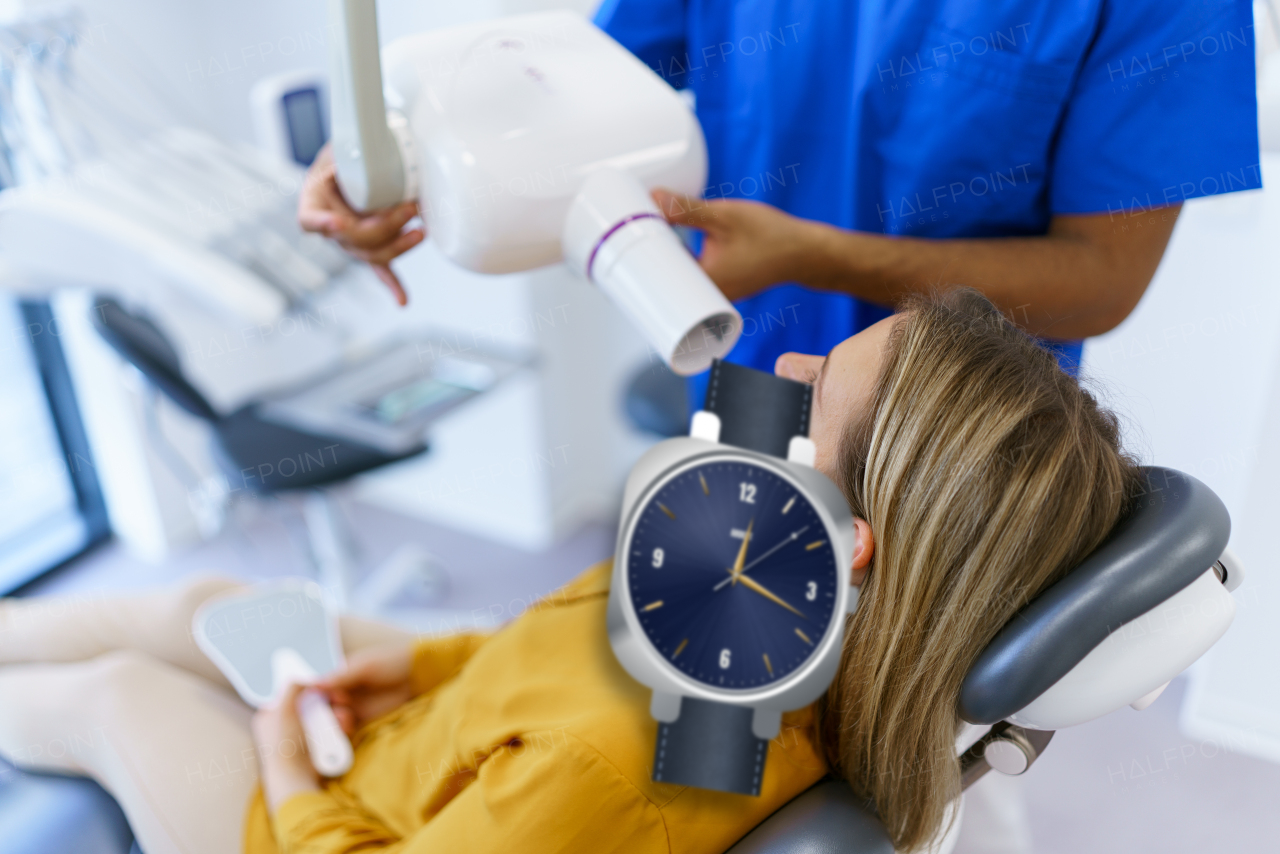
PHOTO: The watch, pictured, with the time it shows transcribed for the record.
12:18:08
